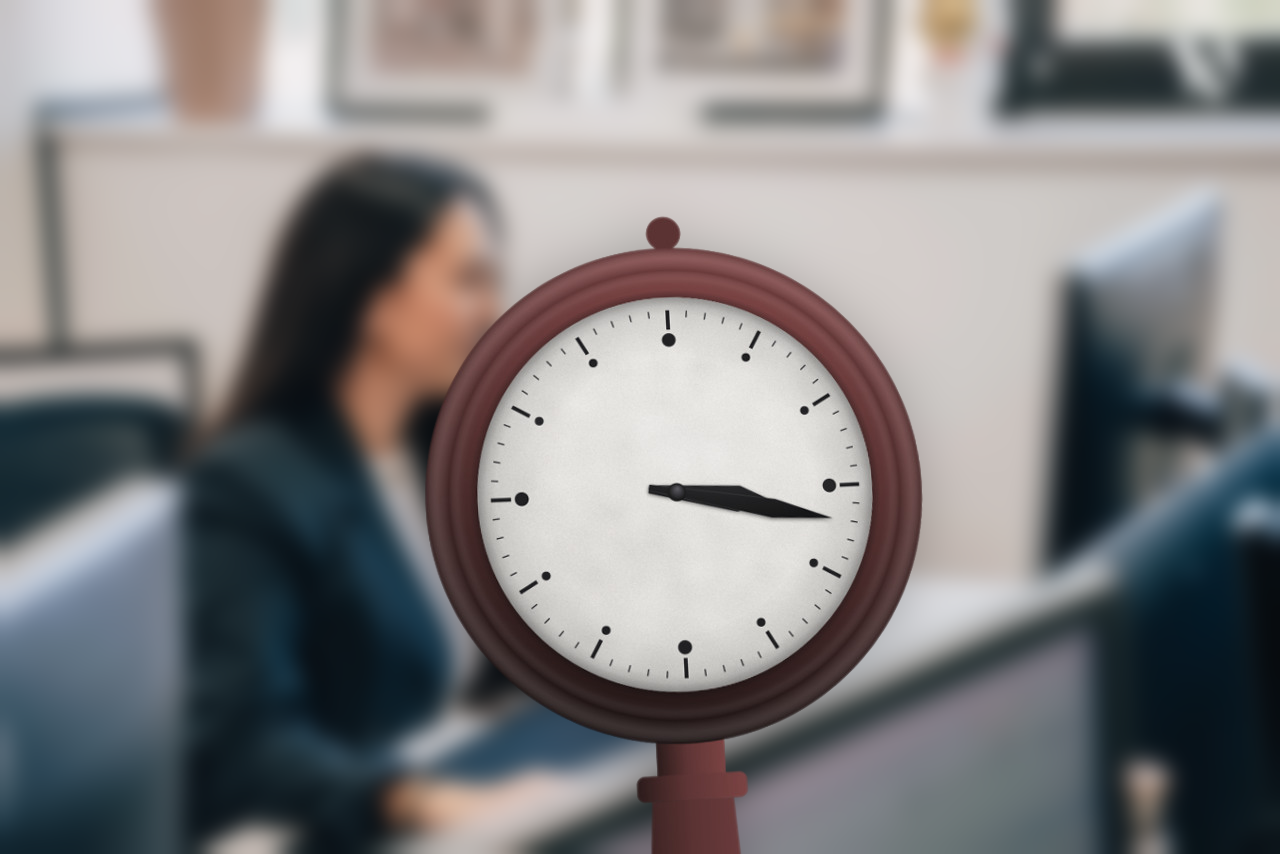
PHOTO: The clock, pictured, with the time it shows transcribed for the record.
3:17
